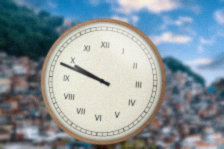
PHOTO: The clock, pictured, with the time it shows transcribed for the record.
9:48
